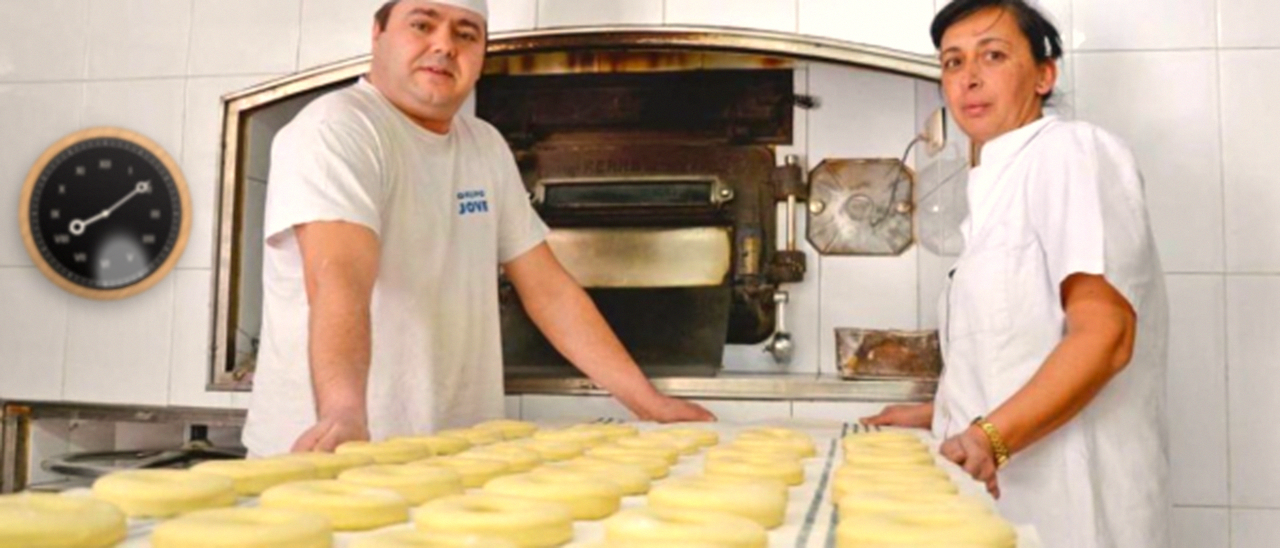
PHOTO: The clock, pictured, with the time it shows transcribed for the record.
8:09
